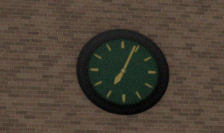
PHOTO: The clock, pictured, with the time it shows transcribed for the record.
7:04
